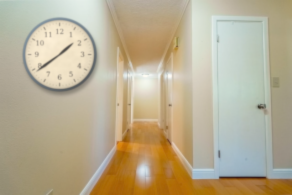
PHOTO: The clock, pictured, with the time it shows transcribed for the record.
1:39
